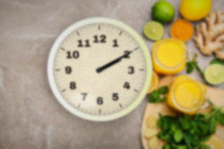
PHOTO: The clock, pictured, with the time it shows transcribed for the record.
2:10
